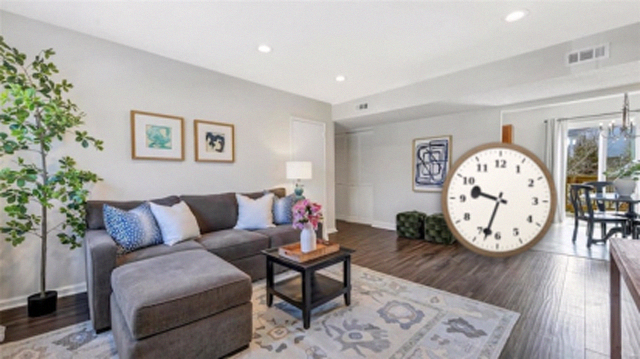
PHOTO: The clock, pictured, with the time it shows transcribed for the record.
9:33
